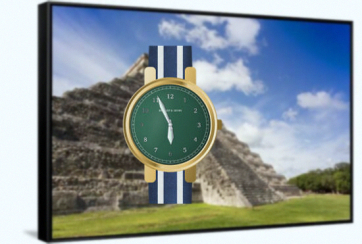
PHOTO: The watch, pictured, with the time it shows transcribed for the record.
5:56
